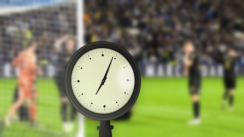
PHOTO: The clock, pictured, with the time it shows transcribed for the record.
7:04
